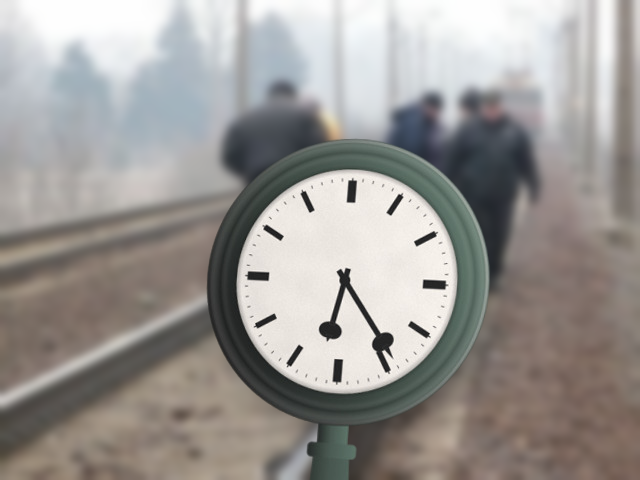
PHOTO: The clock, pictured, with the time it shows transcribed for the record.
6:24
